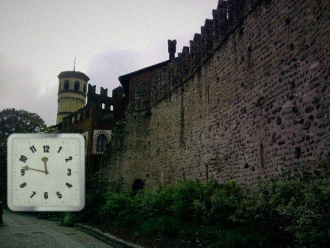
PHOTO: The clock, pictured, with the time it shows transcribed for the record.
11:47
